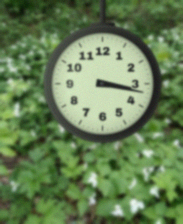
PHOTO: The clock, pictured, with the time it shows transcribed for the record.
3:17
